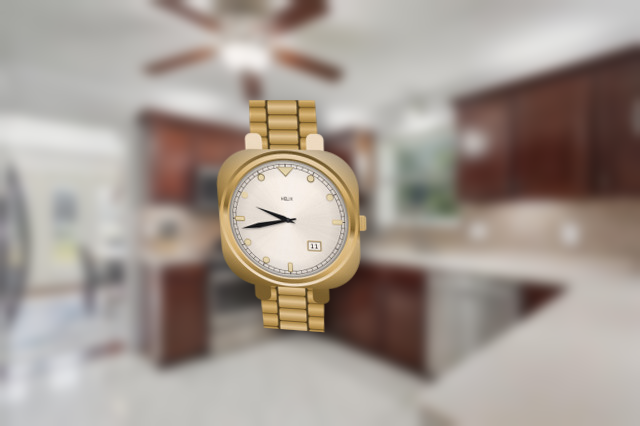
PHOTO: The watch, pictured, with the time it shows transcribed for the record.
9:43
